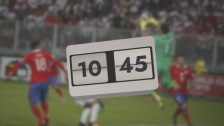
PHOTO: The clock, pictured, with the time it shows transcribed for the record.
10:45
